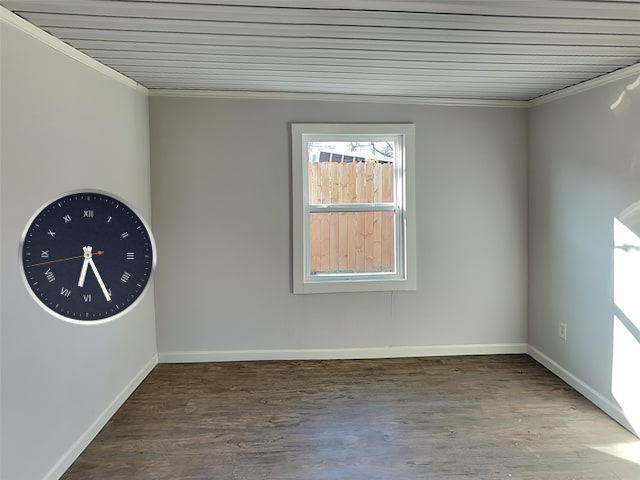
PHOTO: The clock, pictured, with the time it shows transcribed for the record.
6:25:43
